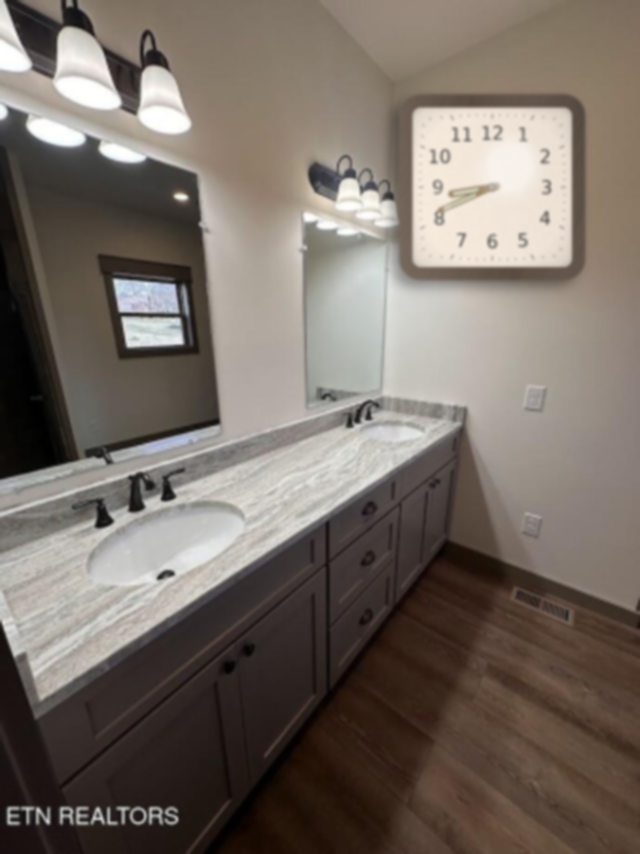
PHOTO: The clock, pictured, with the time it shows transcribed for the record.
8:41
